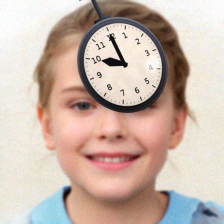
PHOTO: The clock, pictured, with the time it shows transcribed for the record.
10:00
